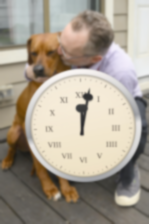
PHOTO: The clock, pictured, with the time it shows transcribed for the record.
12:02
